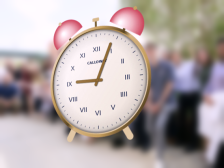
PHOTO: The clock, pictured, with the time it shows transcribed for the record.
9:04
